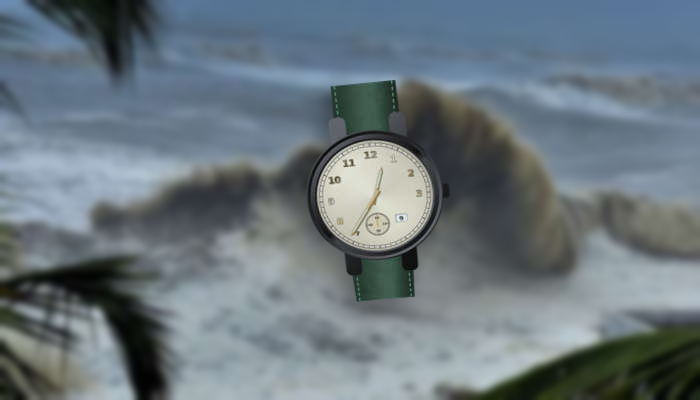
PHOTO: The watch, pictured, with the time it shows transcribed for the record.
12:36
